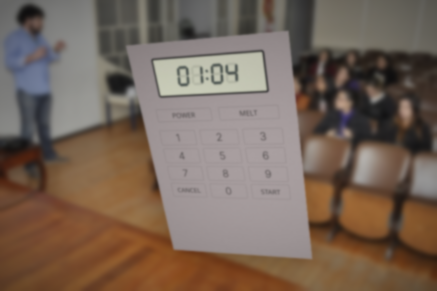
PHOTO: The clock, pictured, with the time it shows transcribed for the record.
1:04
